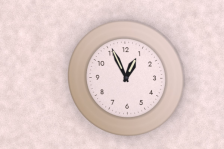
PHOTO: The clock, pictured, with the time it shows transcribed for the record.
12:56
